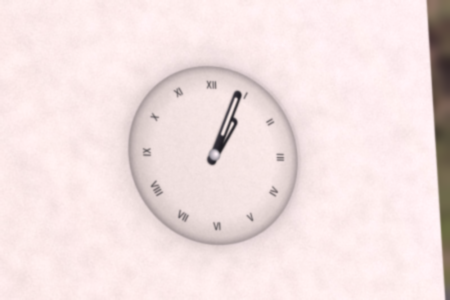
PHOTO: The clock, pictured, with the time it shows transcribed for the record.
1:04
